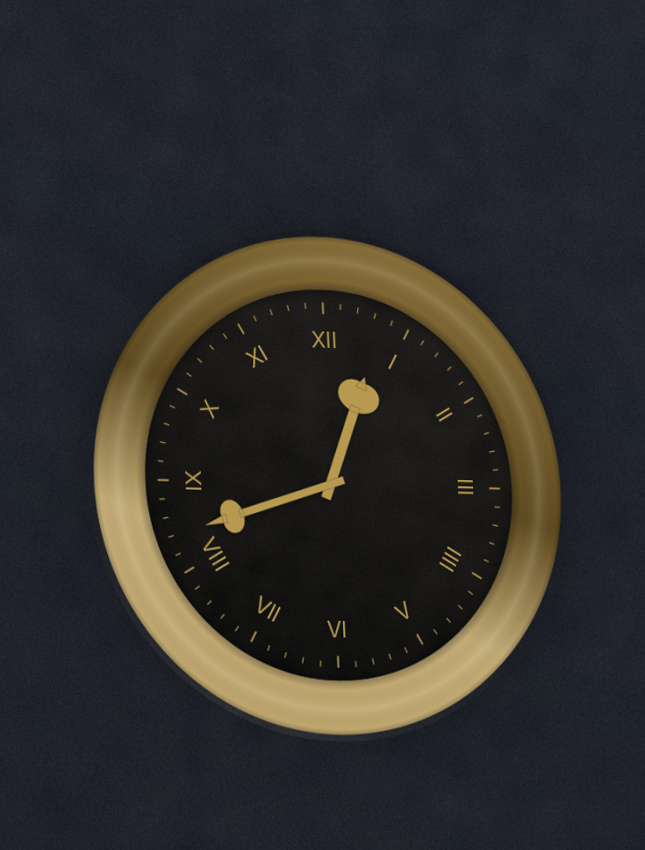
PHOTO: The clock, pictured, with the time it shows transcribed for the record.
12:42
